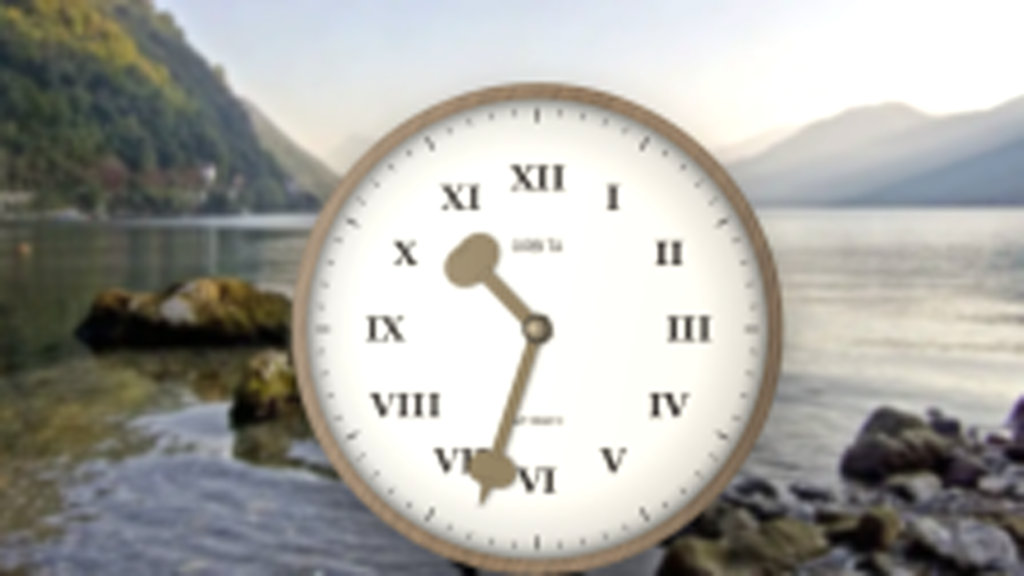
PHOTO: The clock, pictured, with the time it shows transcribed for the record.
10:33
